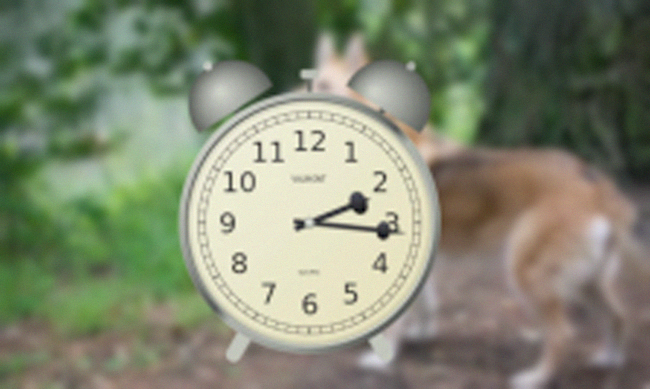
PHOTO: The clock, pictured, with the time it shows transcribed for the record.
2:16
